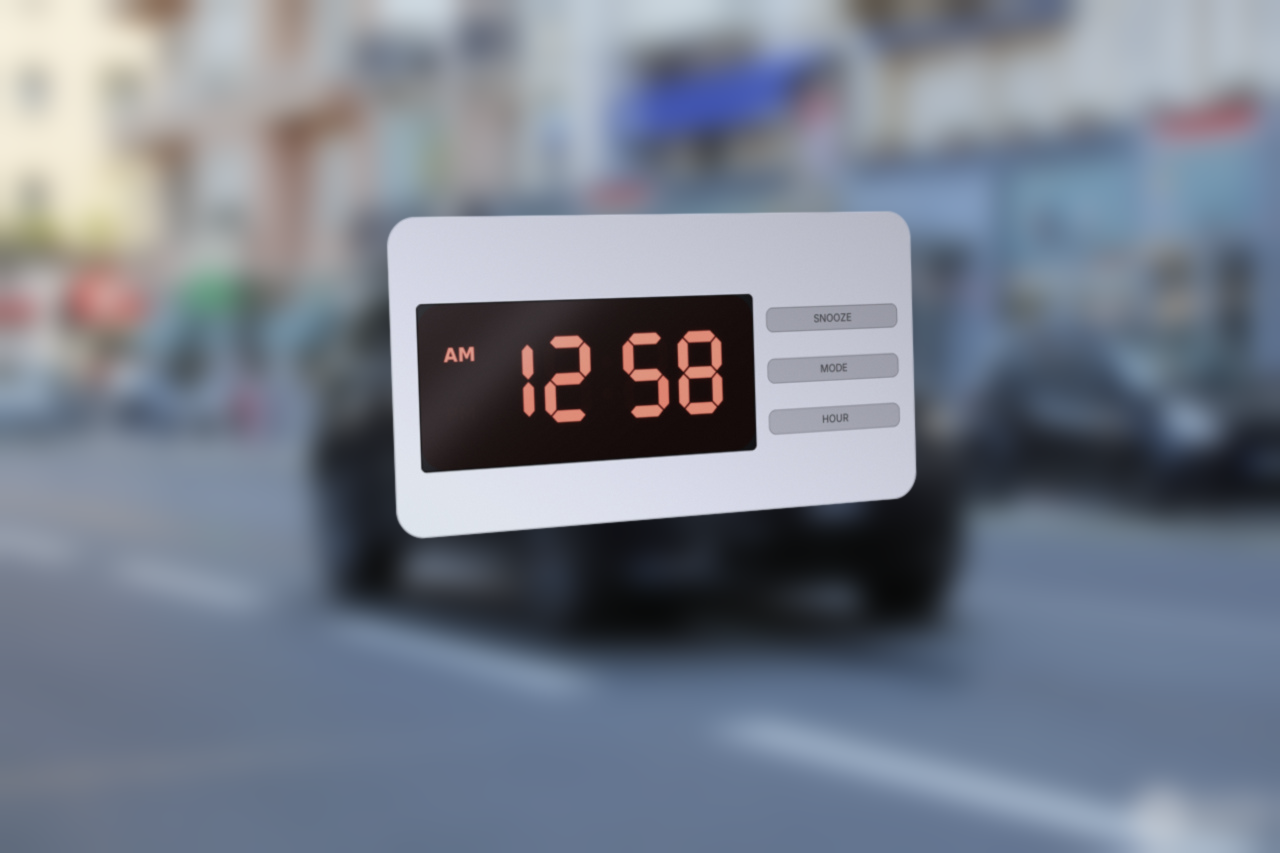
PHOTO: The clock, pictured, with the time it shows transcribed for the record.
12:58
